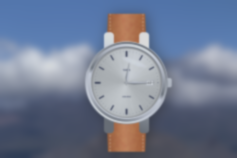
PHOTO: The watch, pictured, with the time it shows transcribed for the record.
12:15
